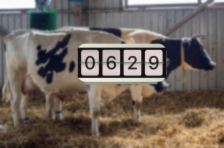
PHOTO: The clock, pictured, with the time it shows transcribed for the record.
6:29
